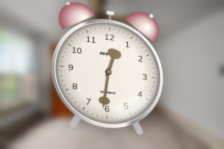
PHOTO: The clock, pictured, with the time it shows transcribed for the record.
12:31
